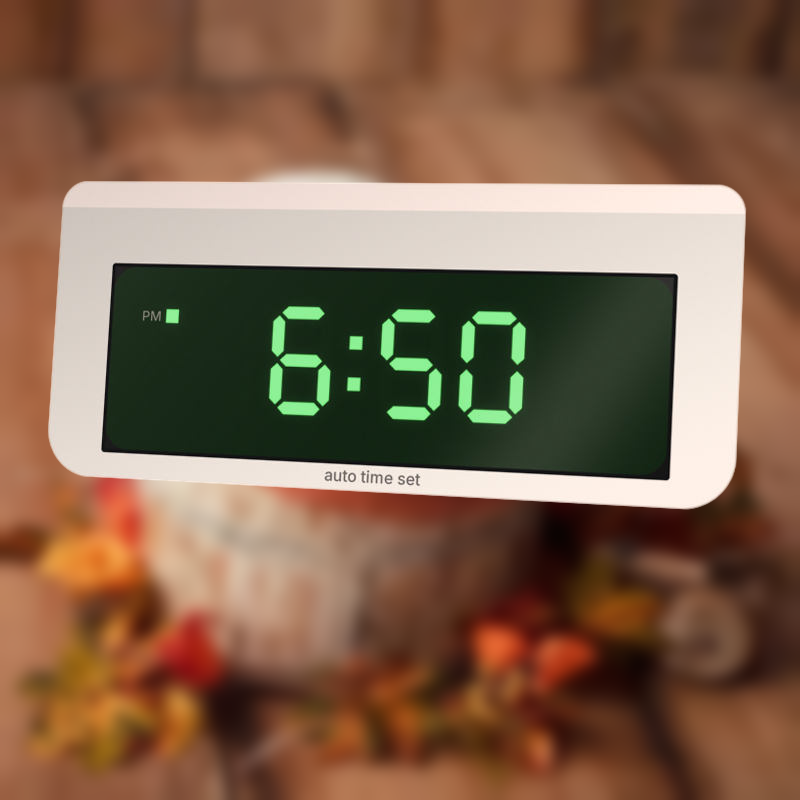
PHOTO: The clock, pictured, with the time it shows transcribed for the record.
6:50
